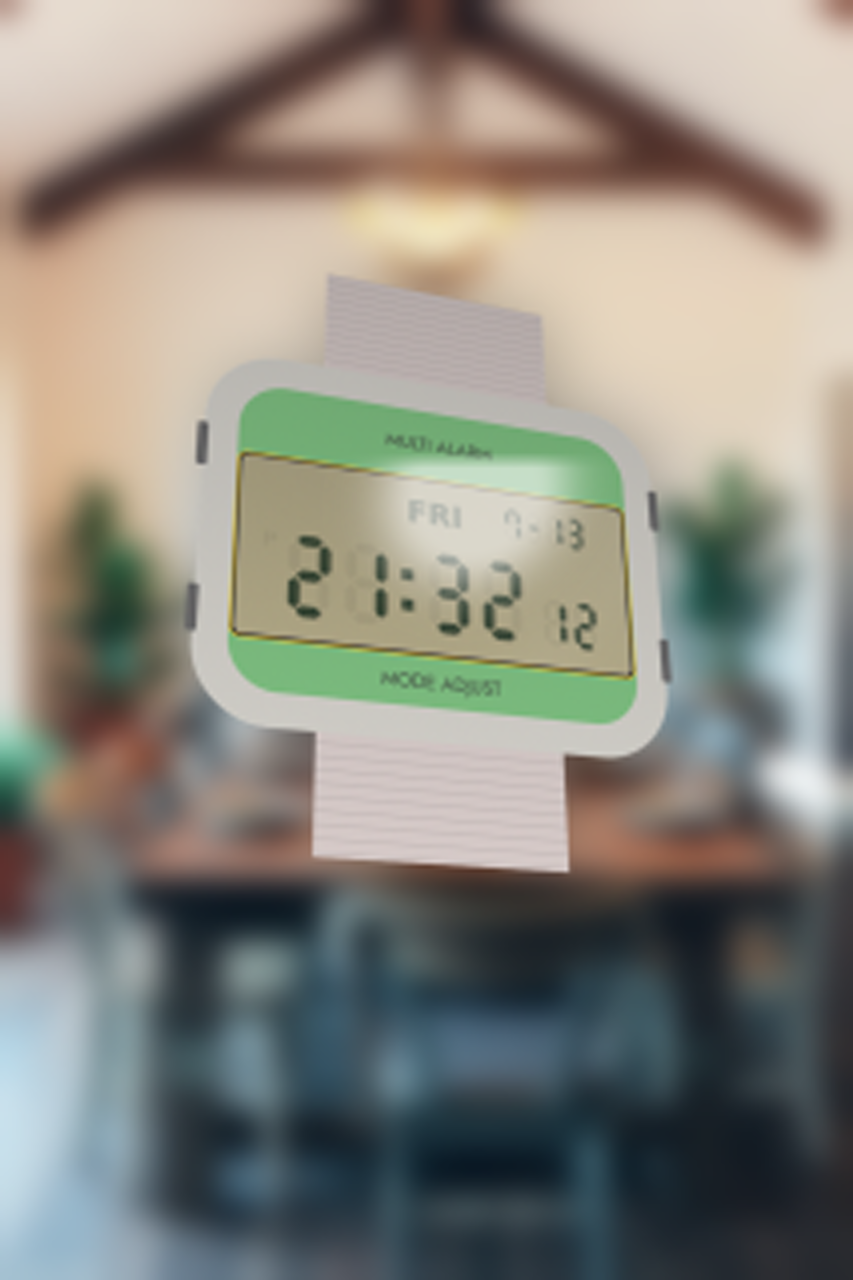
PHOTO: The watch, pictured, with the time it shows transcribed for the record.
21:32:12
